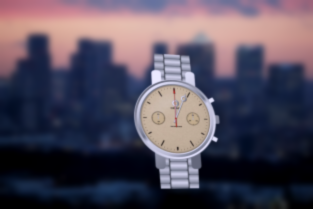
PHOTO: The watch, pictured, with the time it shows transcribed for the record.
12:04
